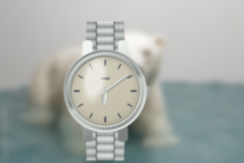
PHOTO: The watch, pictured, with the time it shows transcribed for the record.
6:09
